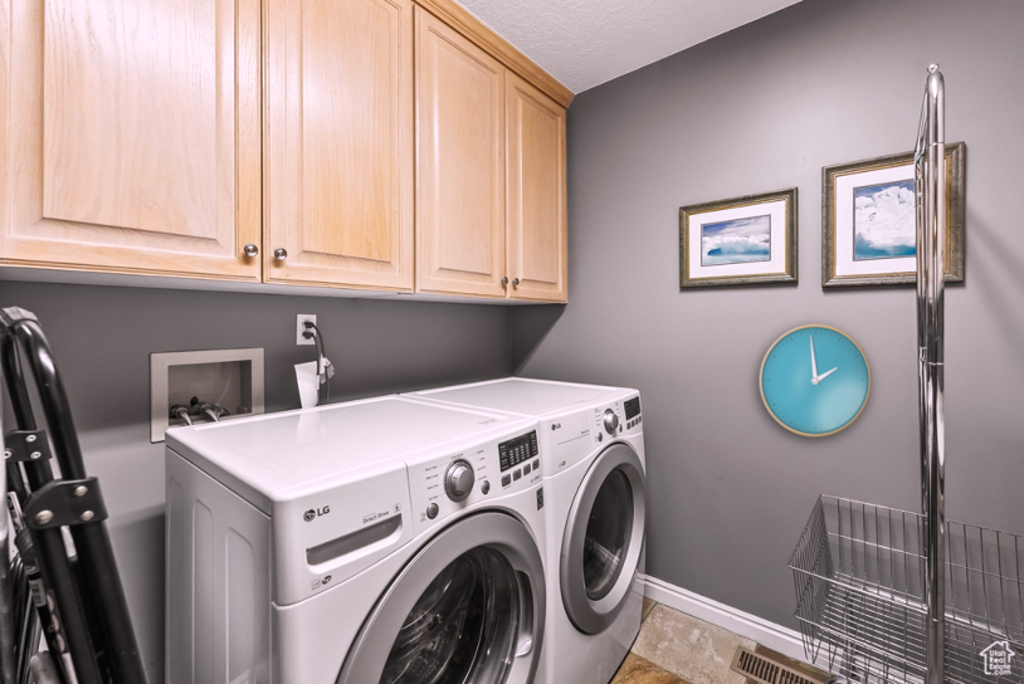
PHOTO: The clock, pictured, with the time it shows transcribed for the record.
1:59
